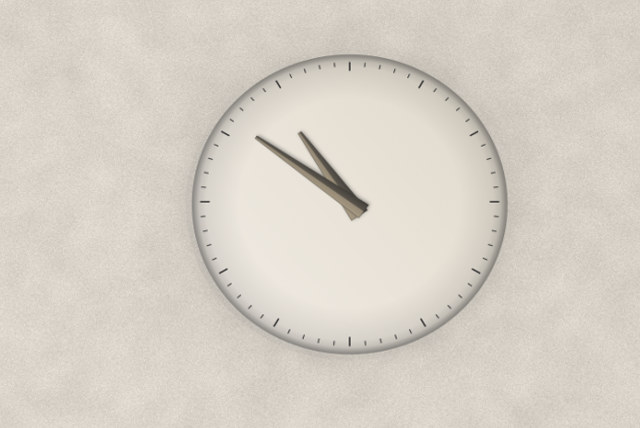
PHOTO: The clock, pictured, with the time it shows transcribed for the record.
10:51
